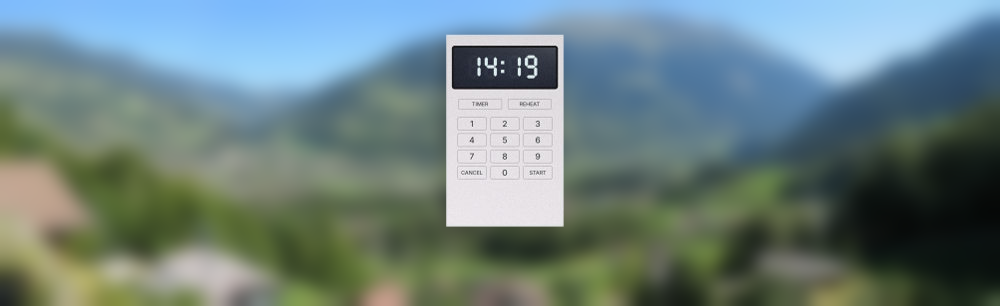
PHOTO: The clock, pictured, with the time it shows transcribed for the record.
14:19
